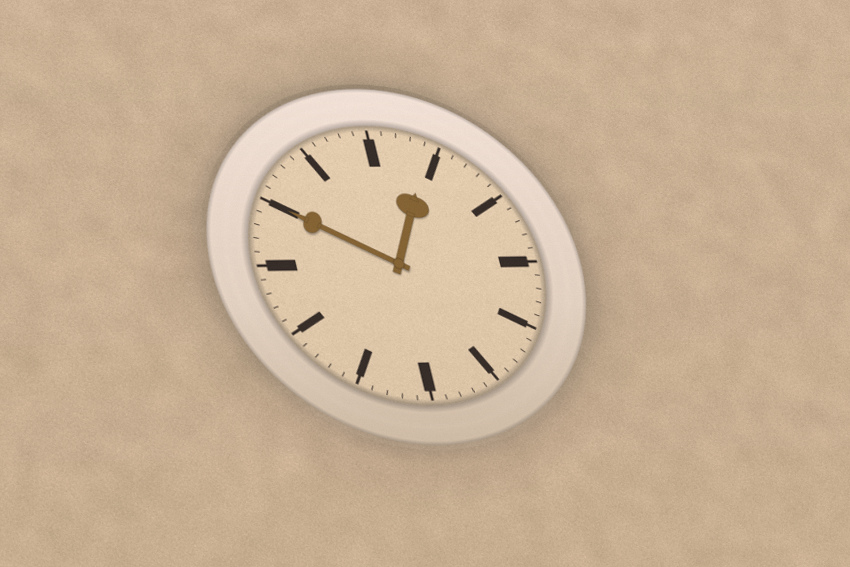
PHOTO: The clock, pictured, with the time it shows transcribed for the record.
12:50
